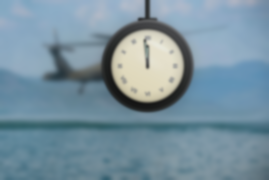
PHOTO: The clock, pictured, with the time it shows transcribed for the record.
11:59
